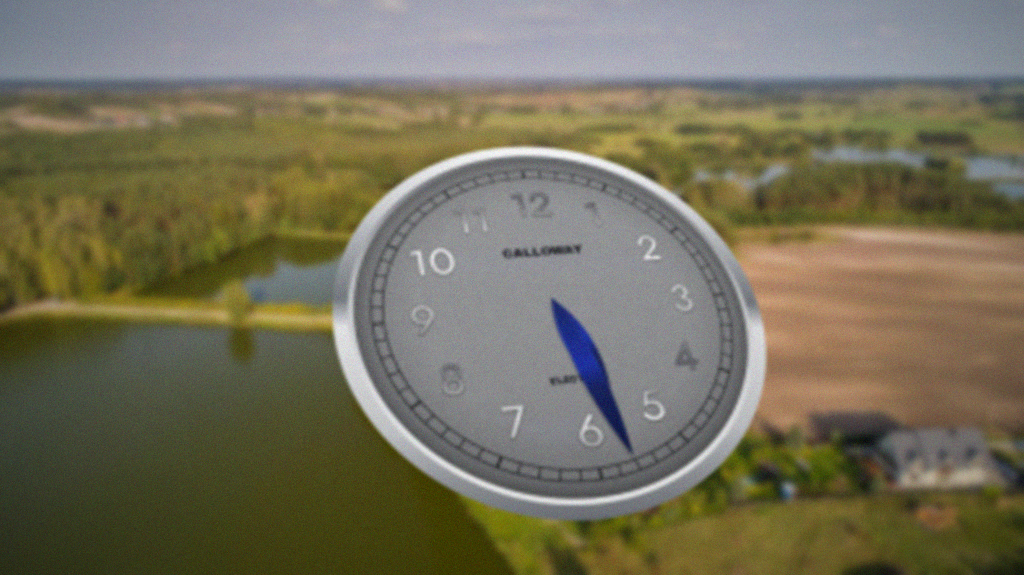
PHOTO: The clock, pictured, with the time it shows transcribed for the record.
5:28
